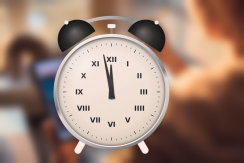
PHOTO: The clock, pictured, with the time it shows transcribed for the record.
11:58
